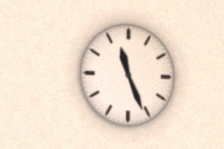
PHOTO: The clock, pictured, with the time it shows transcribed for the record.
11:26
